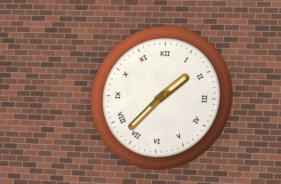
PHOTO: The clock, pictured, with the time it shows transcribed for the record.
1:37
